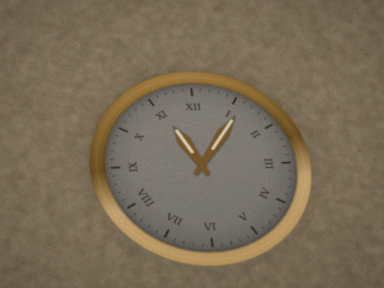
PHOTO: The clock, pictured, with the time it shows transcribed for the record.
11:06
